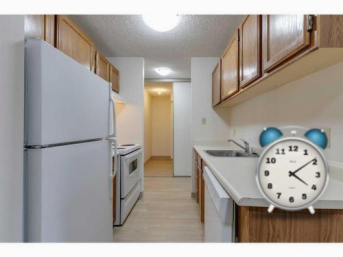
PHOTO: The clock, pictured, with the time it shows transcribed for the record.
4:09
